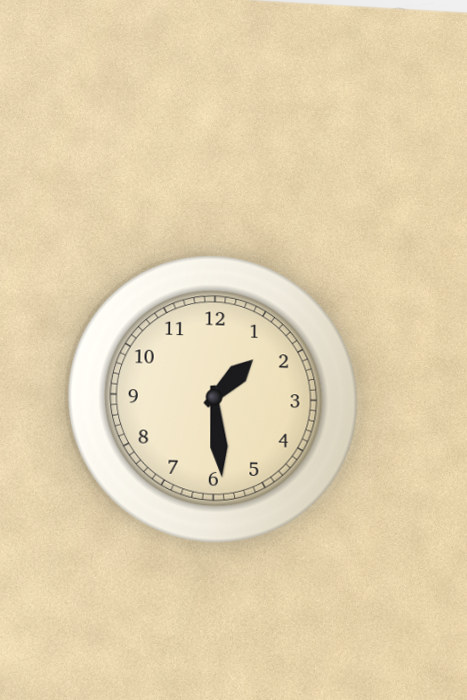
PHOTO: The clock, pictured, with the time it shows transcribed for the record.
1:29
